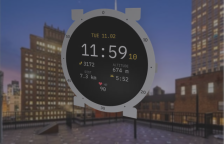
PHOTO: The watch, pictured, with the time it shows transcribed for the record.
11:59
